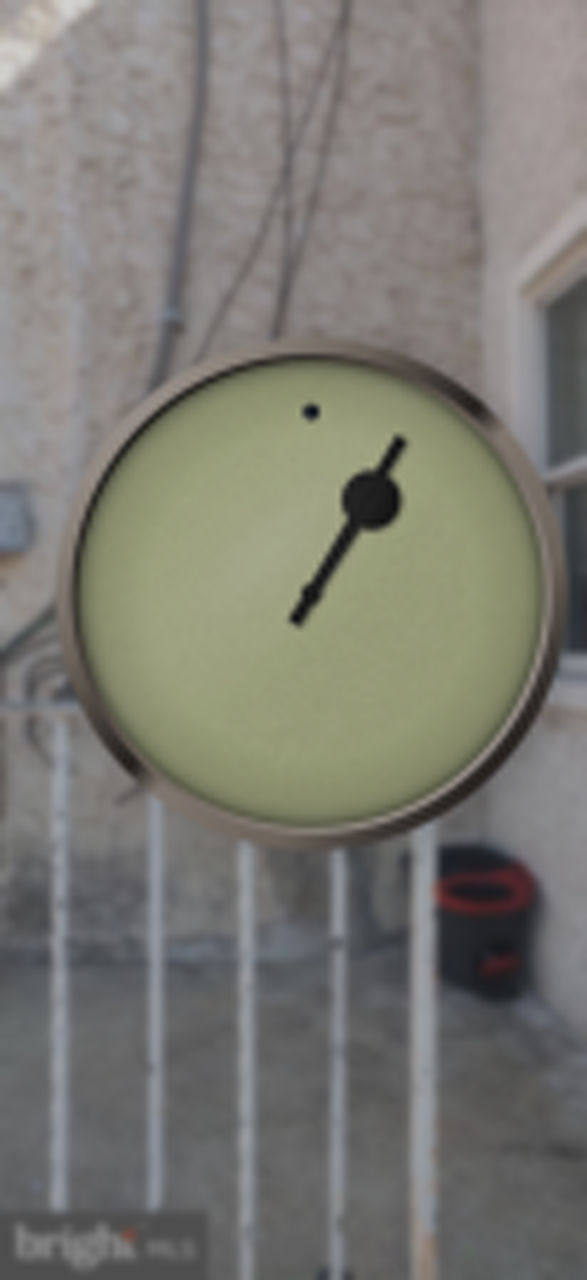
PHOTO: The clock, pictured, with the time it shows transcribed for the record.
1:05
